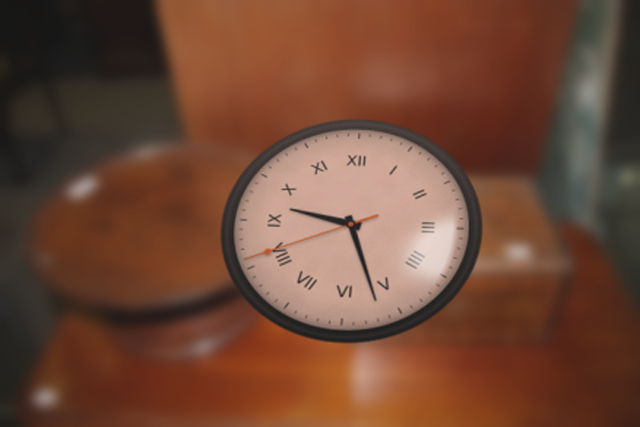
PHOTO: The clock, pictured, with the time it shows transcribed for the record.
9:26:41
